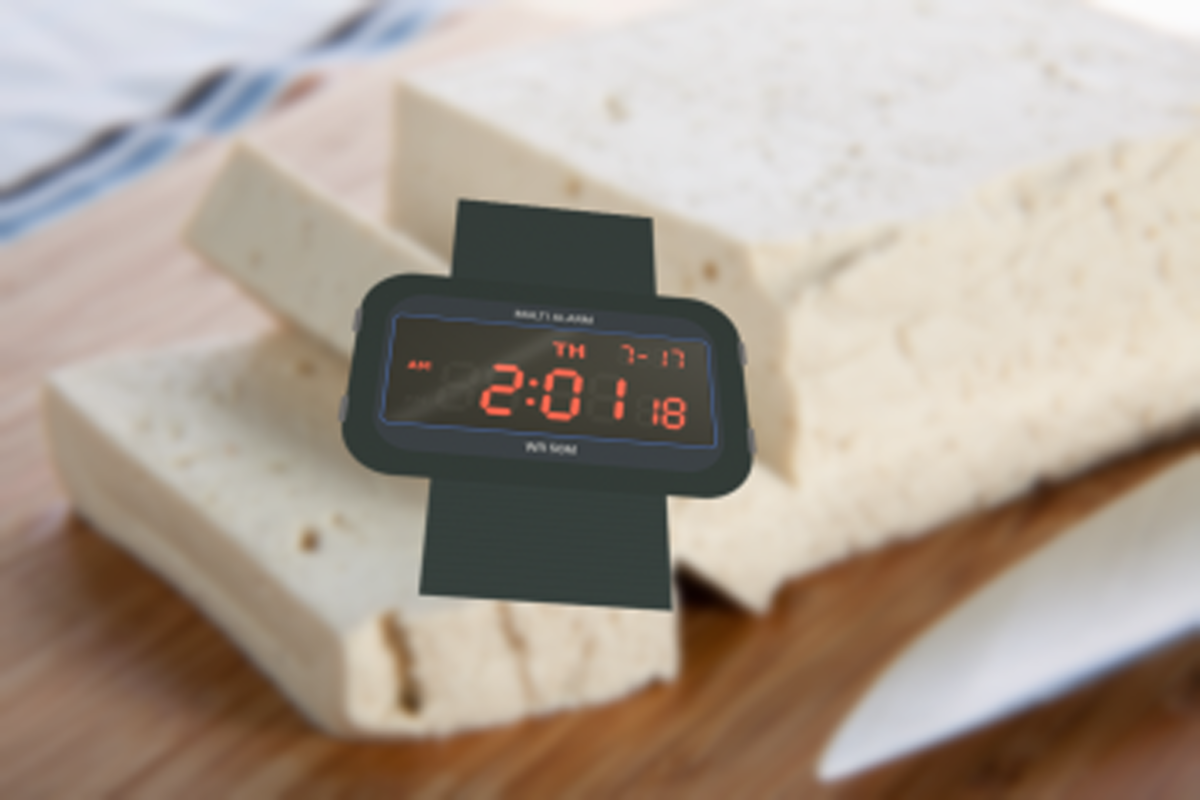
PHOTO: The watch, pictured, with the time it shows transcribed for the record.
2:01:18
